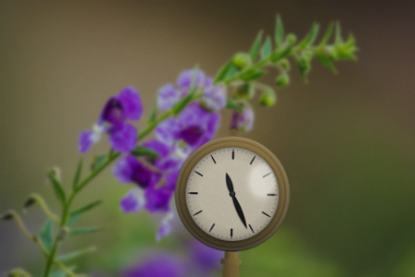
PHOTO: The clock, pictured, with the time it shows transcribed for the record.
11:26
